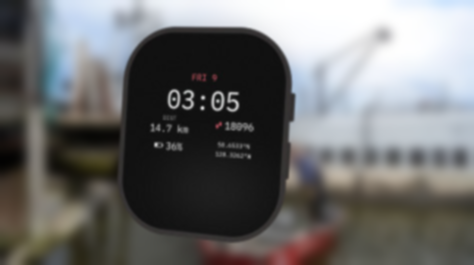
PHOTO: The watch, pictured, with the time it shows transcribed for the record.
3:05
